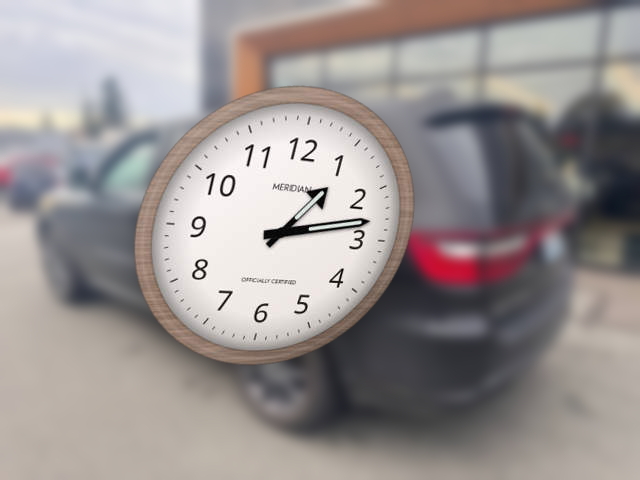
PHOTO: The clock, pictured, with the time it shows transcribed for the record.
1:13
